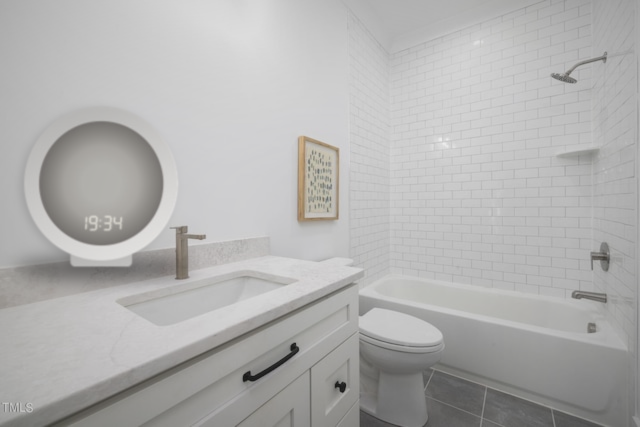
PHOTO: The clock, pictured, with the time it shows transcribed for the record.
19:34
